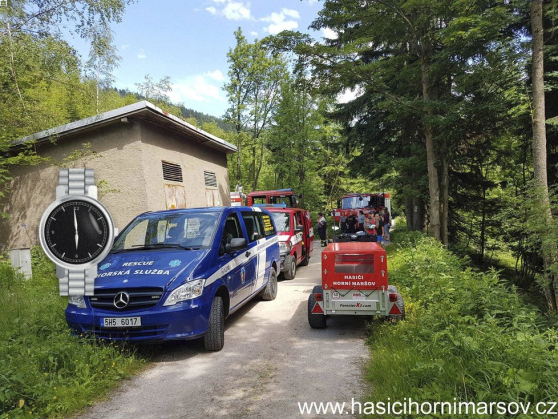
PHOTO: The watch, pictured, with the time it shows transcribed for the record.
5:59
